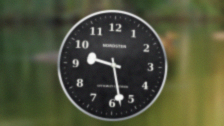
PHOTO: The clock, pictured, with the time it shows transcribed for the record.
9:28
